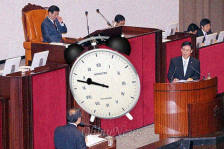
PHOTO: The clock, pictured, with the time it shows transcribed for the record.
9:48
